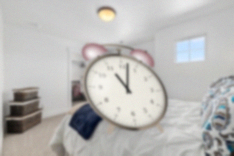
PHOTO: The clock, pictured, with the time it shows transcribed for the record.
11:02
